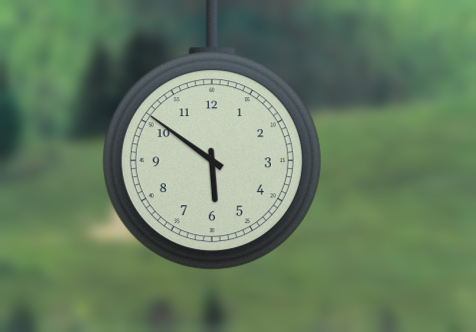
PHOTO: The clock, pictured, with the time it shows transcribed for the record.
5:51
